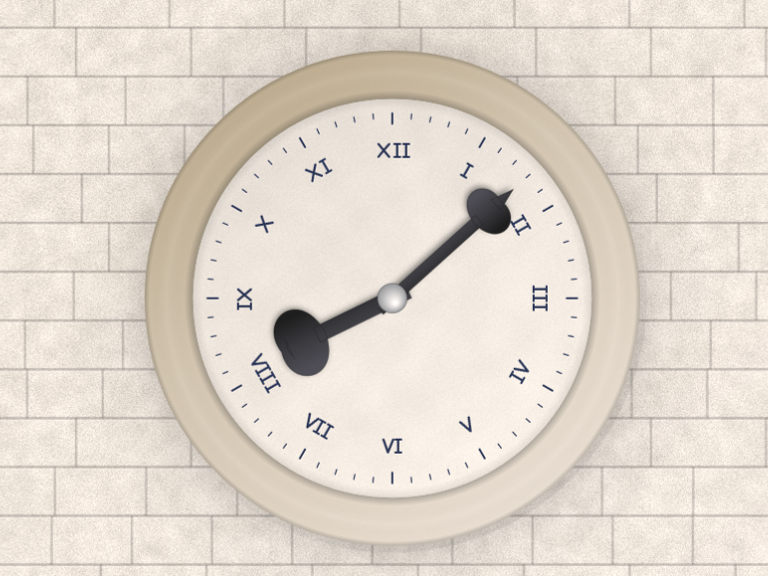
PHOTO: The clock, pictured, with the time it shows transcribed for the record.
8:08
